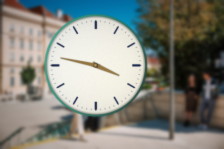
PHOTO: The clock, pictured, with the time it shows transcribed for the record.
3:47
